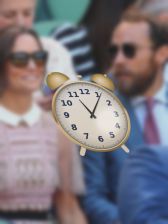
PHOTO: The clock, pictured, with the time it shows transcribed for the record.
11:06
